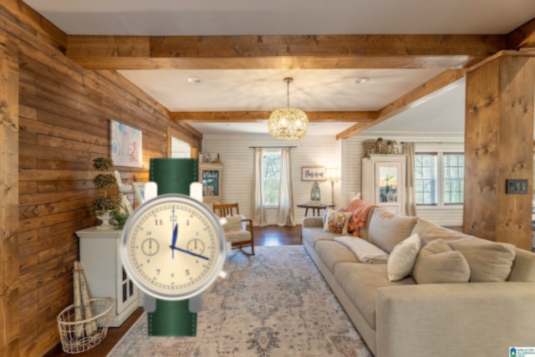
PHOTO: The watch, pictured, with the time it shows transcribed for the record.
12:18
